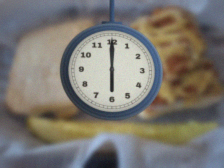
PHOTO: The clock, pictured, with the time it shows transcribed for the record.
6:00
